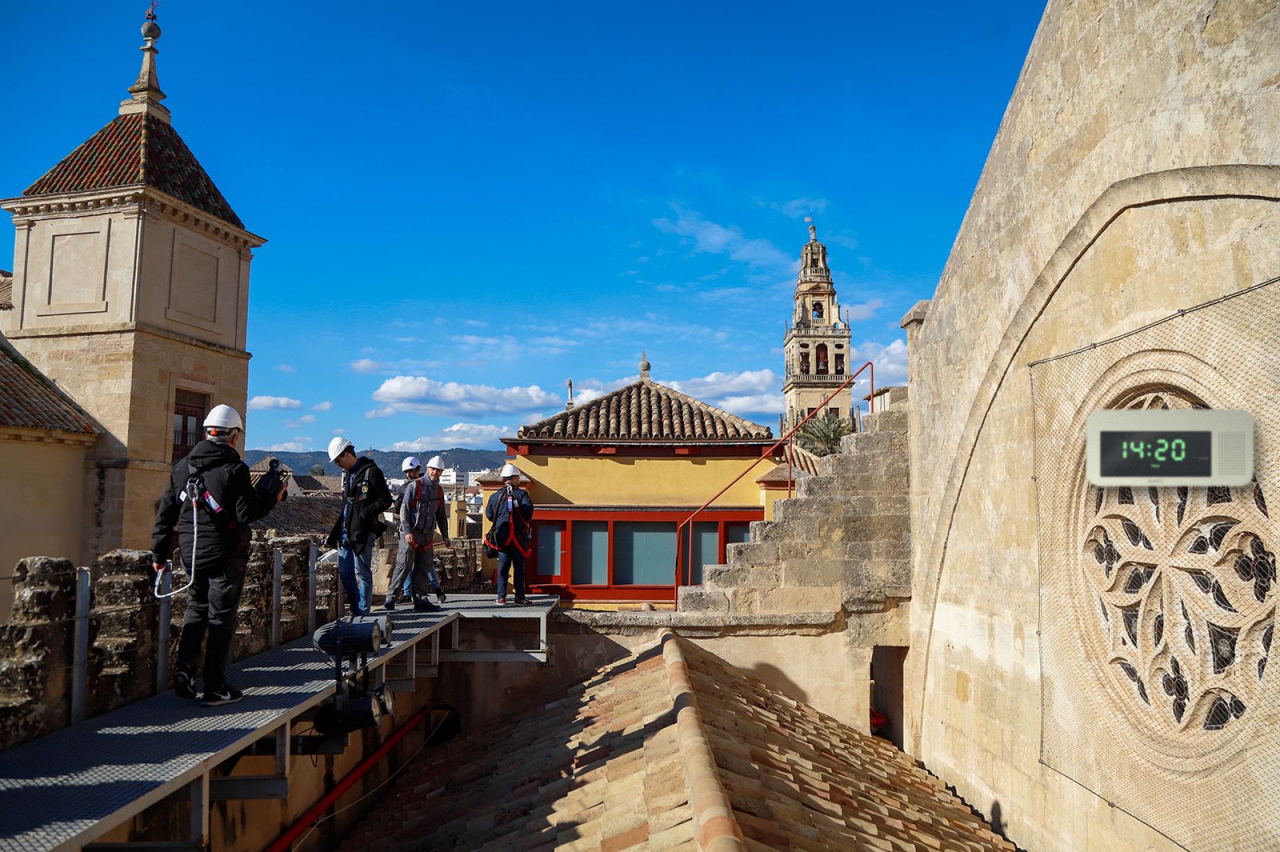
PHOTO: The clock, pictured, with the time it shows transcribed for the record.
14:20
